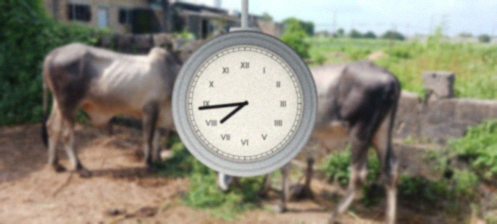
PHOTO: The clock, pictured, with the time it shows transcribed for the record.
7:44
